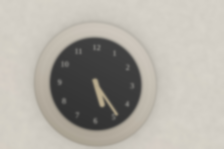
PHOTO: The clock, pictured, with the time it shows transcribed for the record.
5:24
